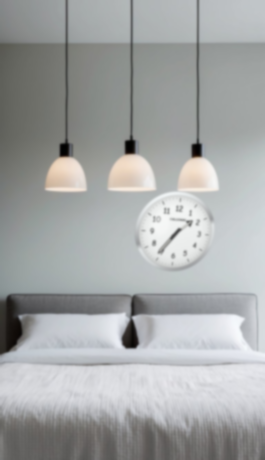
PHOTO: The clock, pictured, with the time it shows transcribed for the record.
1:36
